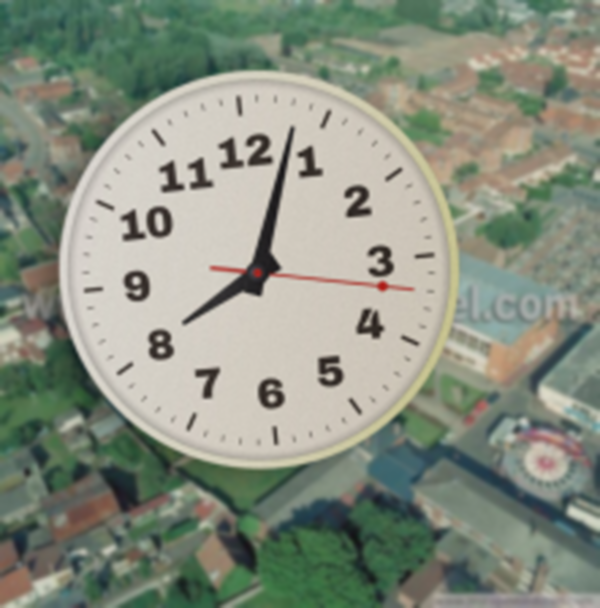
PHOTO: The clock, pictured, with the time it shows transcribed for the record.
8:03:17
